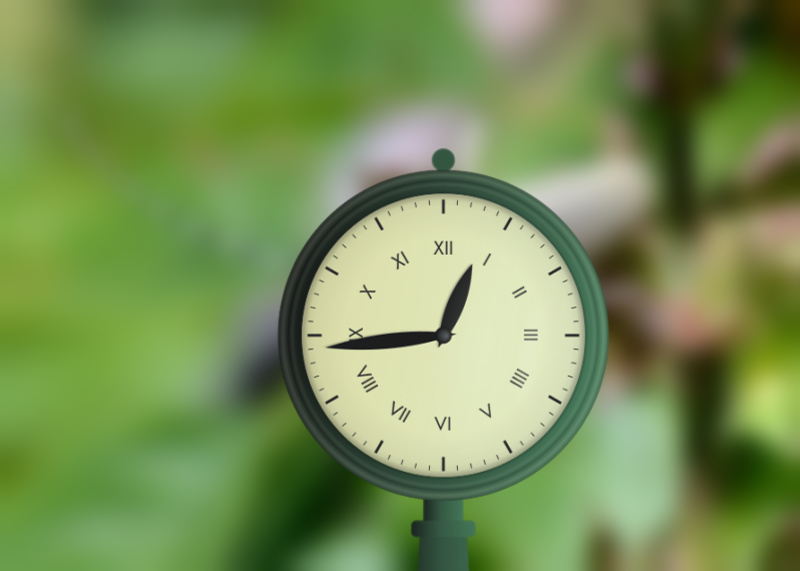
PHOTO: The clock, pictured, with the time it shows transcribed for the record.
12:44
